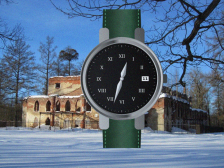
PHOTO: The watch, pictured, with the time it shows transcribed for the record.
12:33
